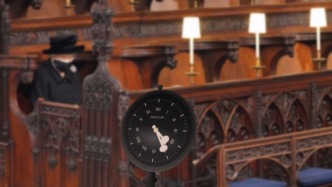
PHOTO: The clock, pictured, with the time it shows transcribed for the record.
4:25
